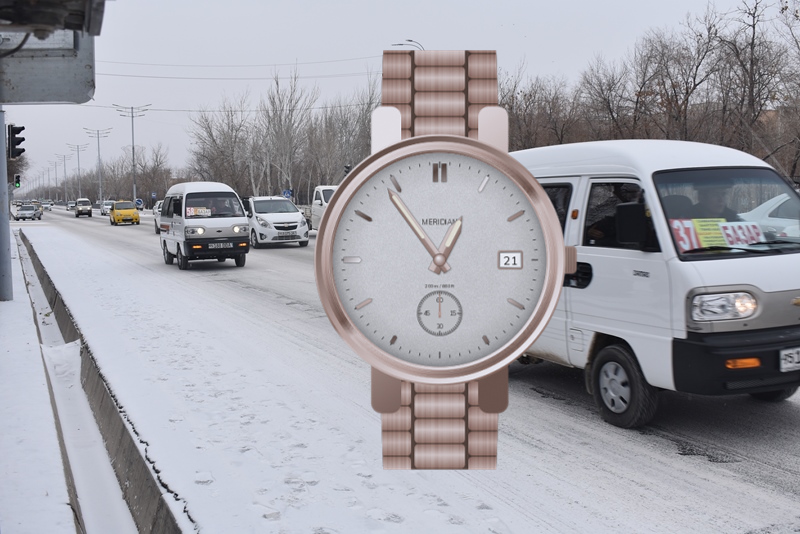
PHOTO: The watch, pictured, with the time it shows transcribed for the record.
12:54
